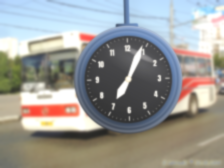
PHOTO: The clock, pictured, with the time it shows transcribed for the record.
7:04
